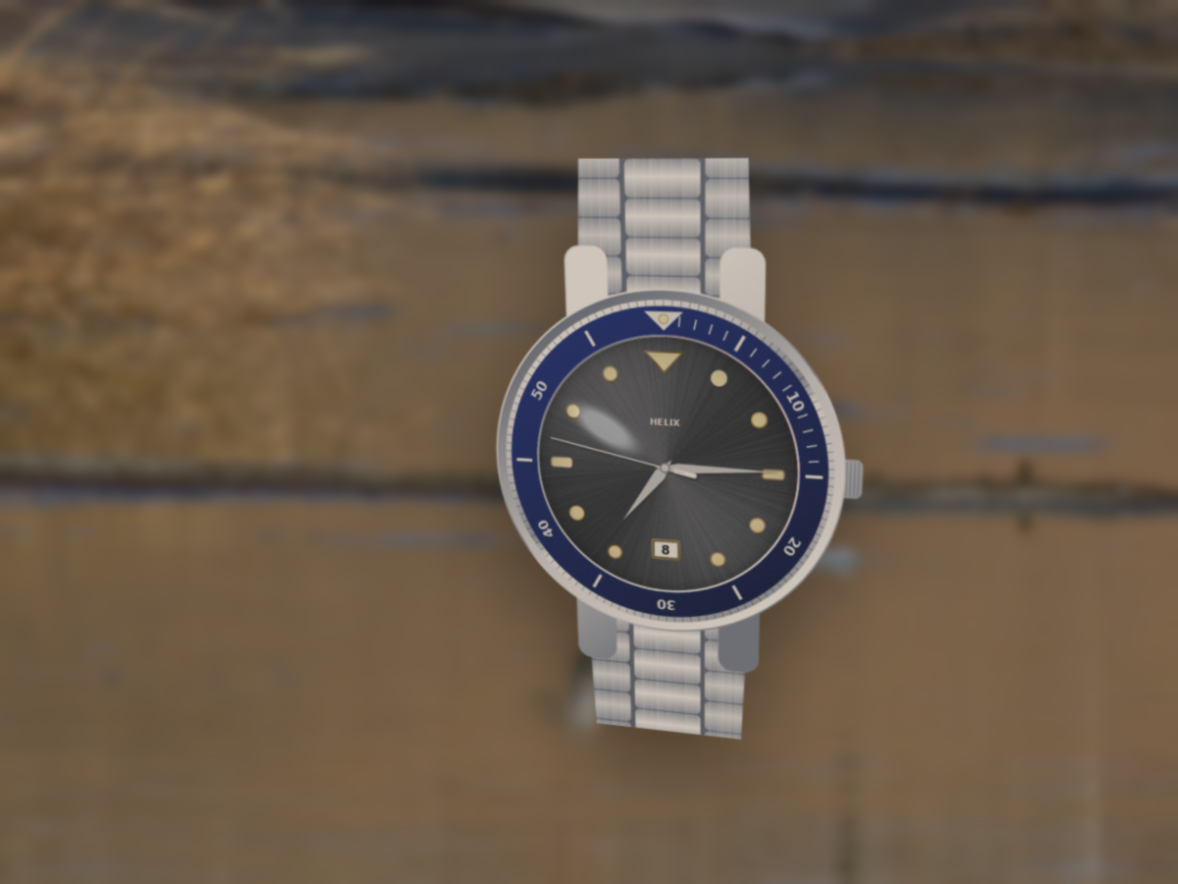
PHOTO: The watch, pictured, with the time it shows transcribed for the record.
7:14:47
